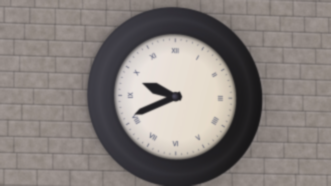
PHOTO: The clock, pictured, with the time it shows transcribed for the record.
9:41
